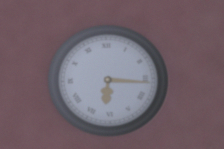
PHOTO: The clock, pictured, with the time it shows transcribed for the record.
6:16
